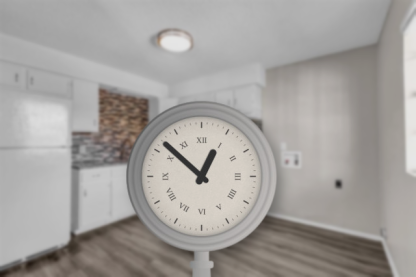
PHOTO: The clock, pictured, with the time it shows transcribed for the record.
12:52
